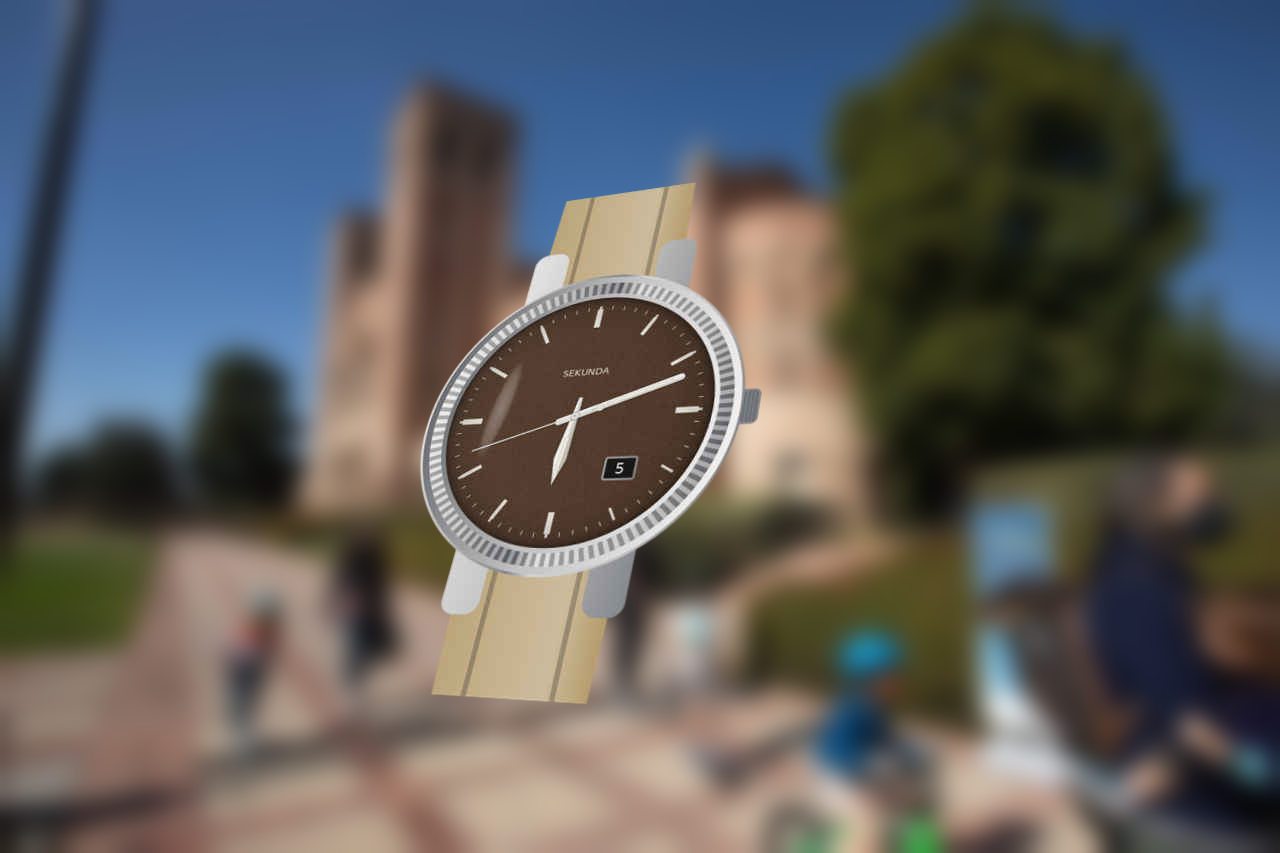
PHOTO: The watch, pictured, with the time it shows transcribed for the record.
6:11:42
